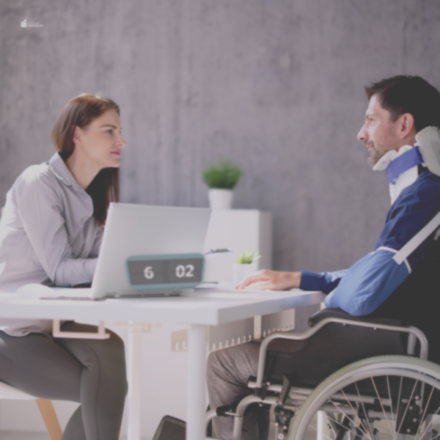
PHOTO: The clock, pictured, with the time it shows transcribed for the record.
6:02
